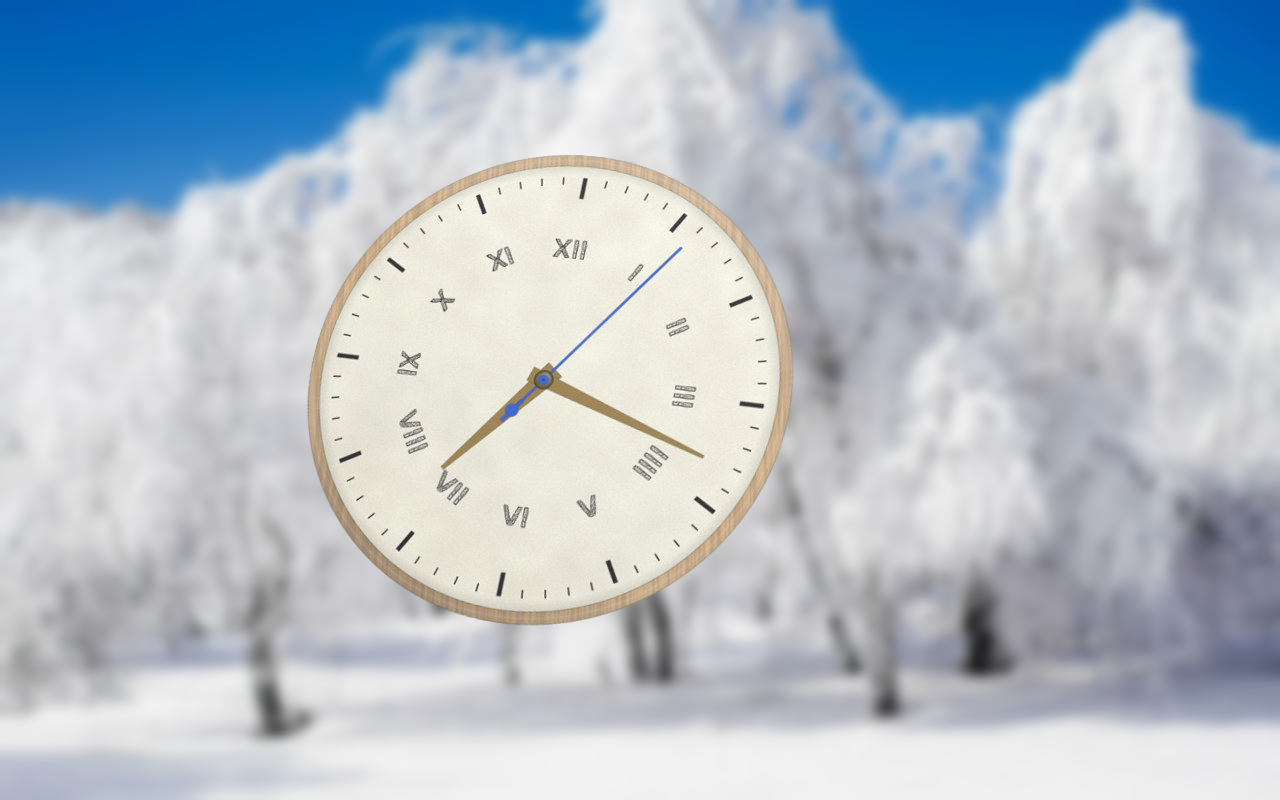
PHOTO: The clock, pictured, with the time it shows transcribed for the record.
7:18:06
